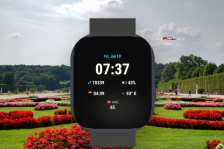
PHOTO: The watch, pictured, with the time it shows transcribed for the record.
7:37
